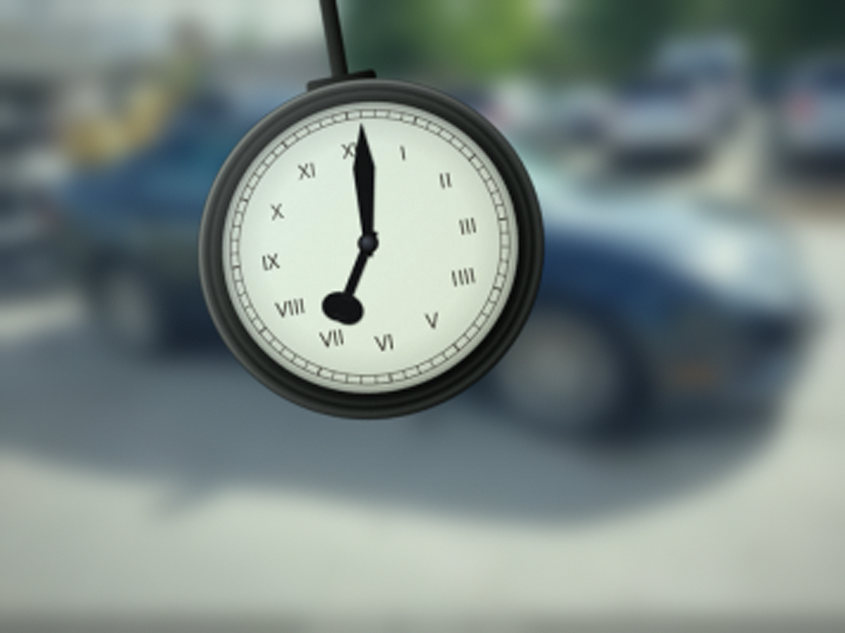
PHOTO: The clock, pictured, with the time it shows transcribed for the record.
7:01
